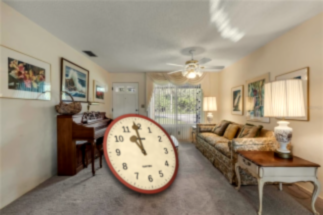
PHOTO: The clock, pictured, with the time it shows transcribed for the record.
10:59
